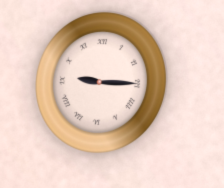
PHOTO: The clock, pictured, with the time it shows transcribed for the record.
9:15
